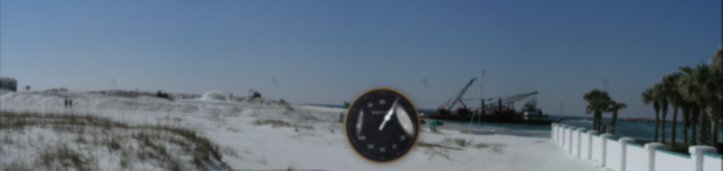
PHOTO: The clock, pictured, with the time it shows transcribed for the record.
1:05
